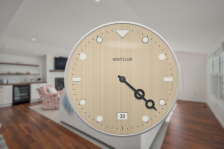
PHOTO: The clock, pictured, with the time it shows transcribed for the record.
4:22
